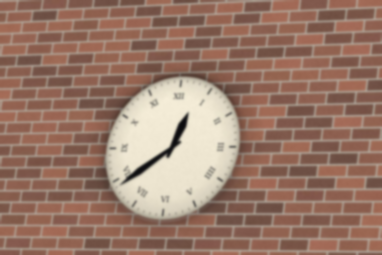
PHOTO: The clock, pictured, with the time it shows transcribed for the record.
12:39
